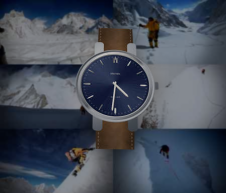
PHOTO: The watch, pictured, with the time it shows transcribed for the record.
4:31
